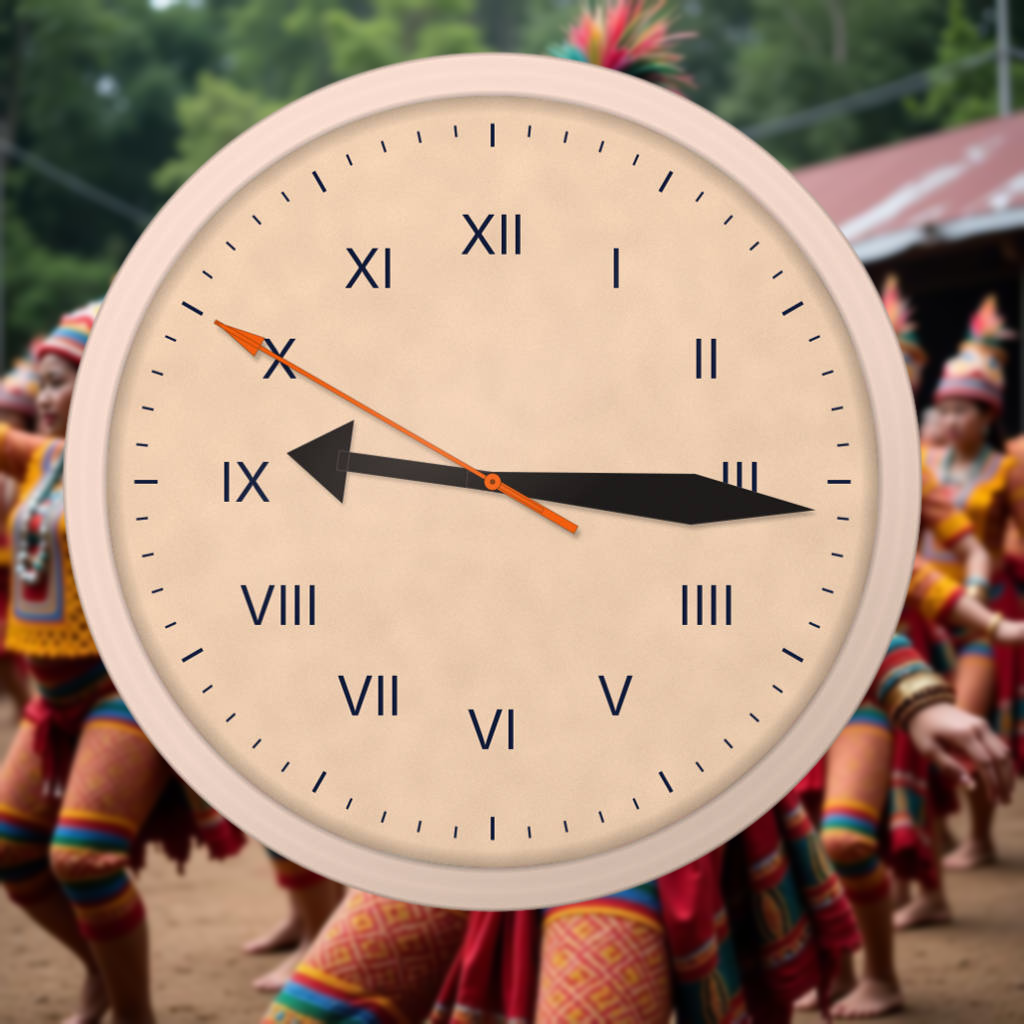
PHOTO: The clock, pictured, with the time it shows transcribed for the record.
9:15:50
